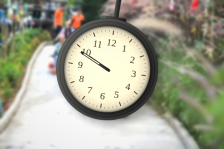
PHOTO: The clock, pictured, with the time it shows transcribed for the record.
9:49
